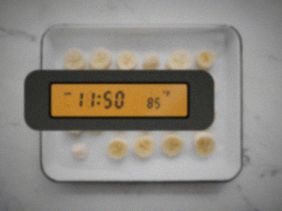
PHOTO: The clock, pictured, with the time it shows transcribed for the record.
11:50
